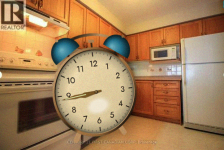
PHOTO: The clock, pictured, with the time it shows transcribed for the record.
8:44
